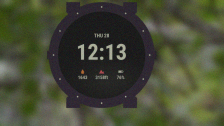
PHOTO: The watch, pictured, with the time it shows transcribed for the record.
12:13
